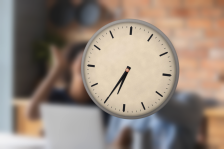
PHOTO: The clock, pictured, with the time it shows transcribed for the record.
6:35
